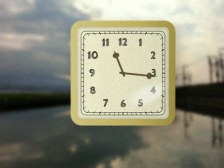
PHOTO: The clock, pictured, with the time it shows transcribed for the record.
11:16
